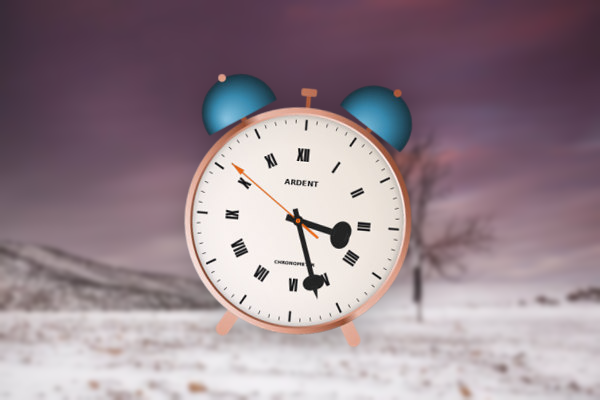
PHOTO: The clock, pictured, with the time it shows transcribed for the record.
3:26:51
